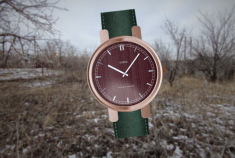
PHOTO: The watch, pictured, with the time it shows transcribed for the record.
10:07
